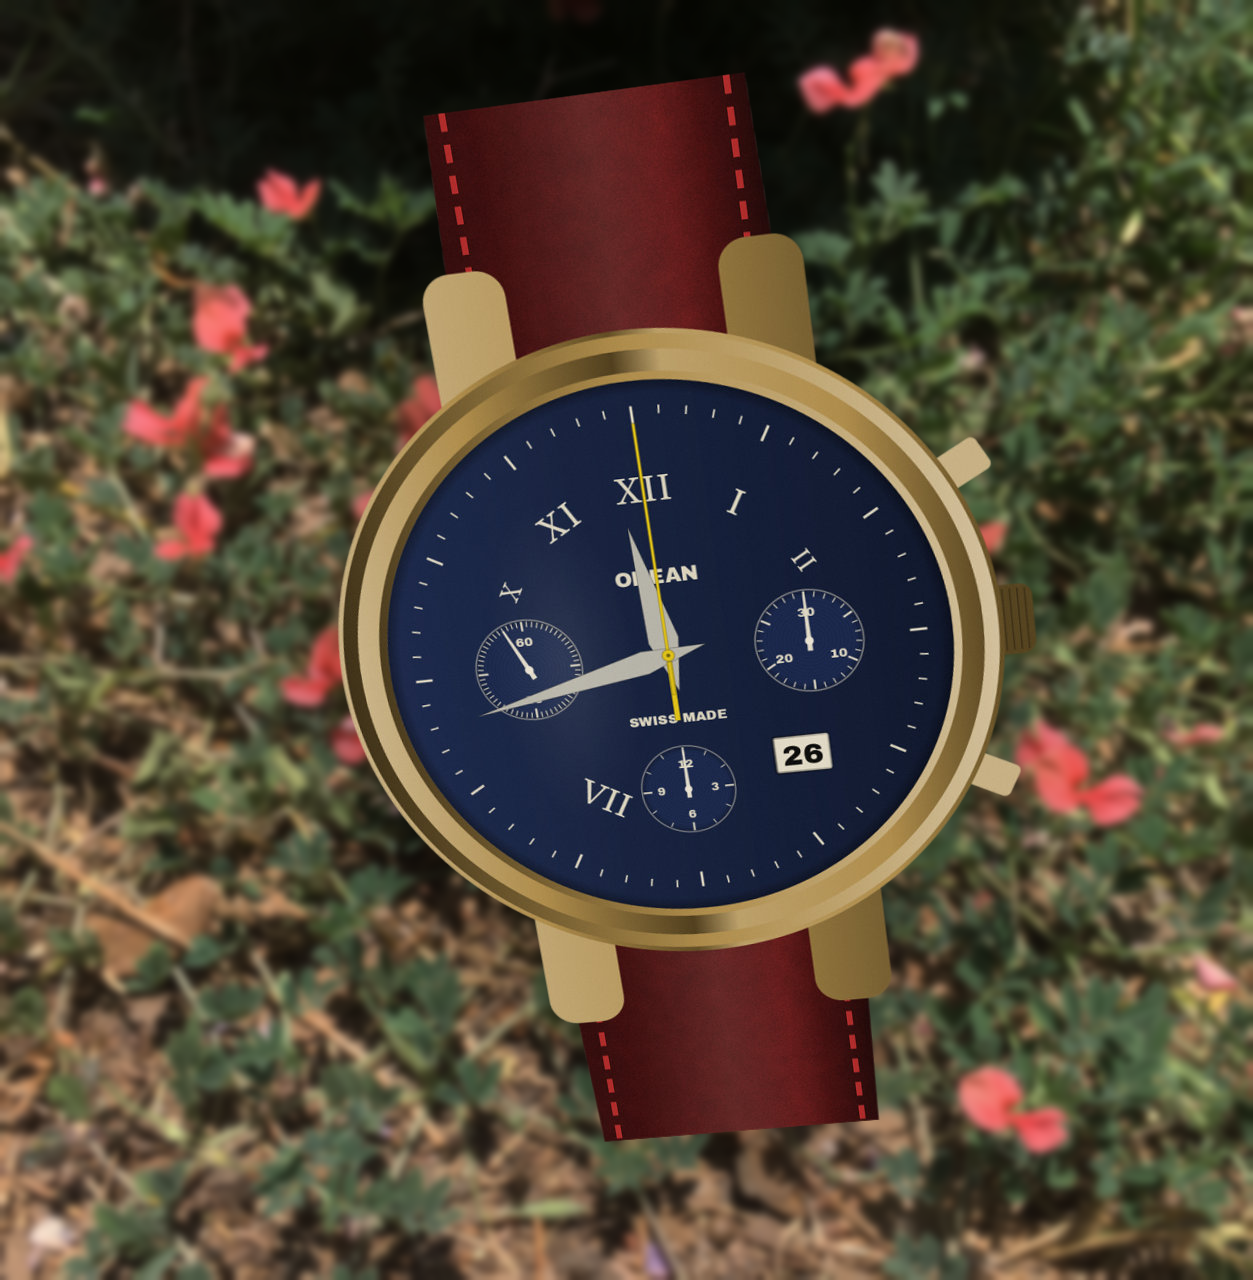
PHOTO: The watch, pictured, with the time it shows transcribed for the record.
11:42:56
